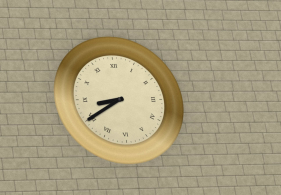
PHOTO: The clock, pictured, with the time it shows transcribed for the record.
8:40
